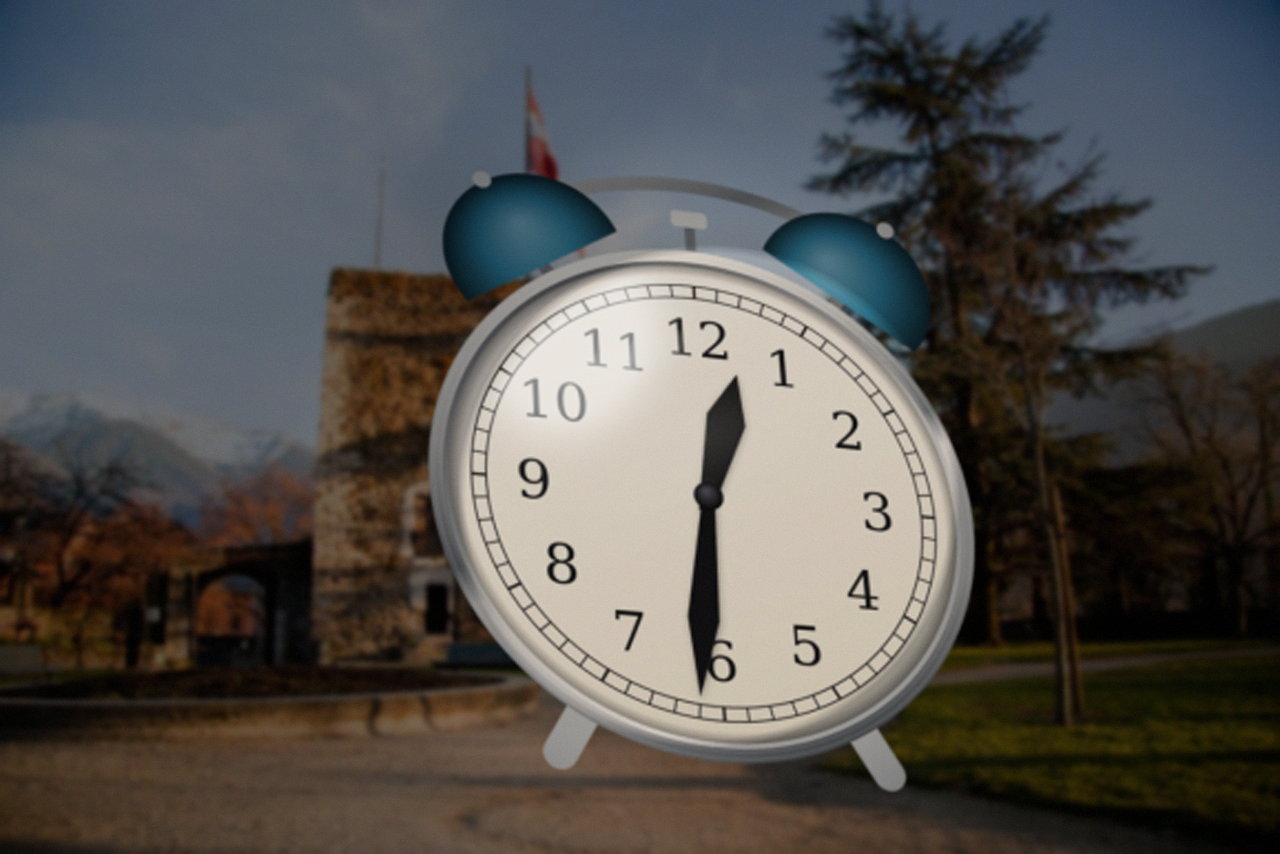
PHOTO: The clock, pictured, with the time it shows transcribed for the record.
12:31
